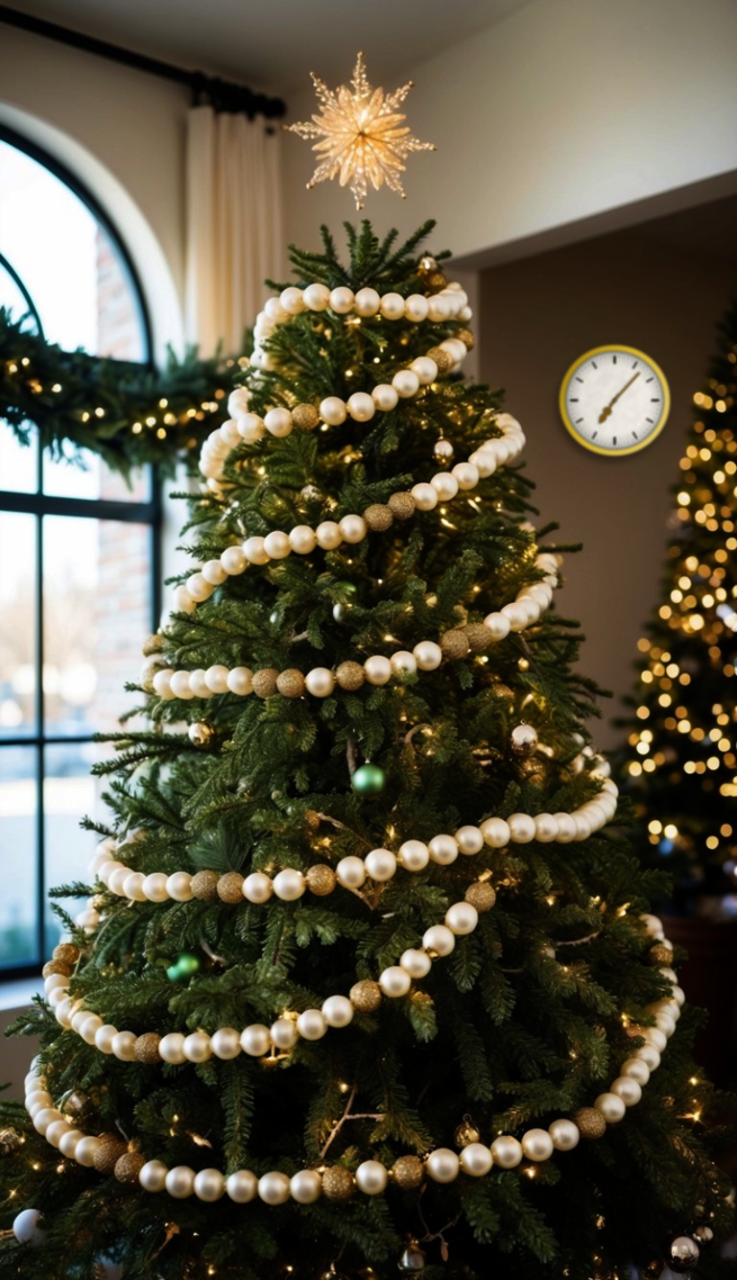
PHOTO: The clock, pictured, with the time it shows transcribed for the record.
7:07
